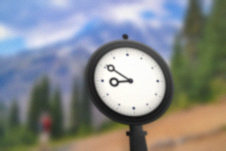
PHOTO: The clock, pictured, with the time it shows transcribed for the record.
8:51
